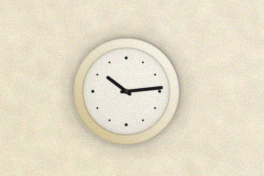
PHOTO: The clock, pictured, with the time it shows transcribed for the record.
10:14
